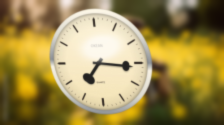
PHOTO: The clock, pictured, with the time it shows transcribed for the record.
7:16
